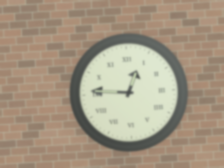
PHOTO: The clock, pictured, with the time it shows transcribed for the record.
12:46
